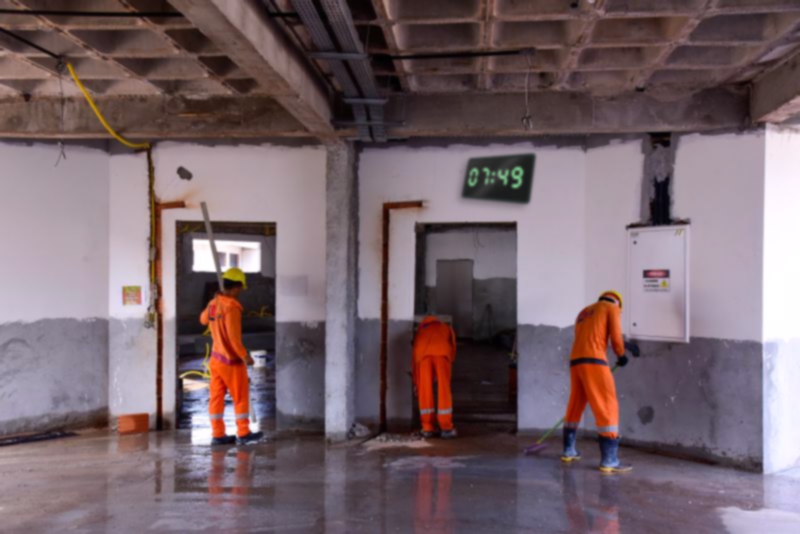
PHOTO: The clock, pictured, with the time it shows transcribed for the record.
7:49
